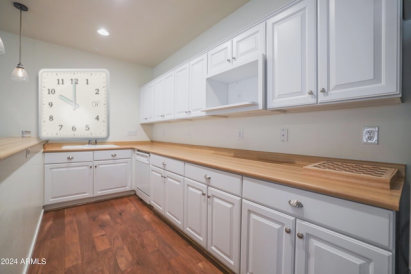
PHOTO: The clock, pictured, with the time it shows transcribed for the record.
10:00
